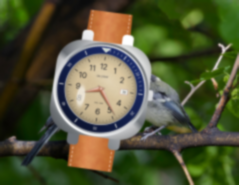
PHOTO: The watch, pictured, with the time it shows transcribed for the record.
8:24
